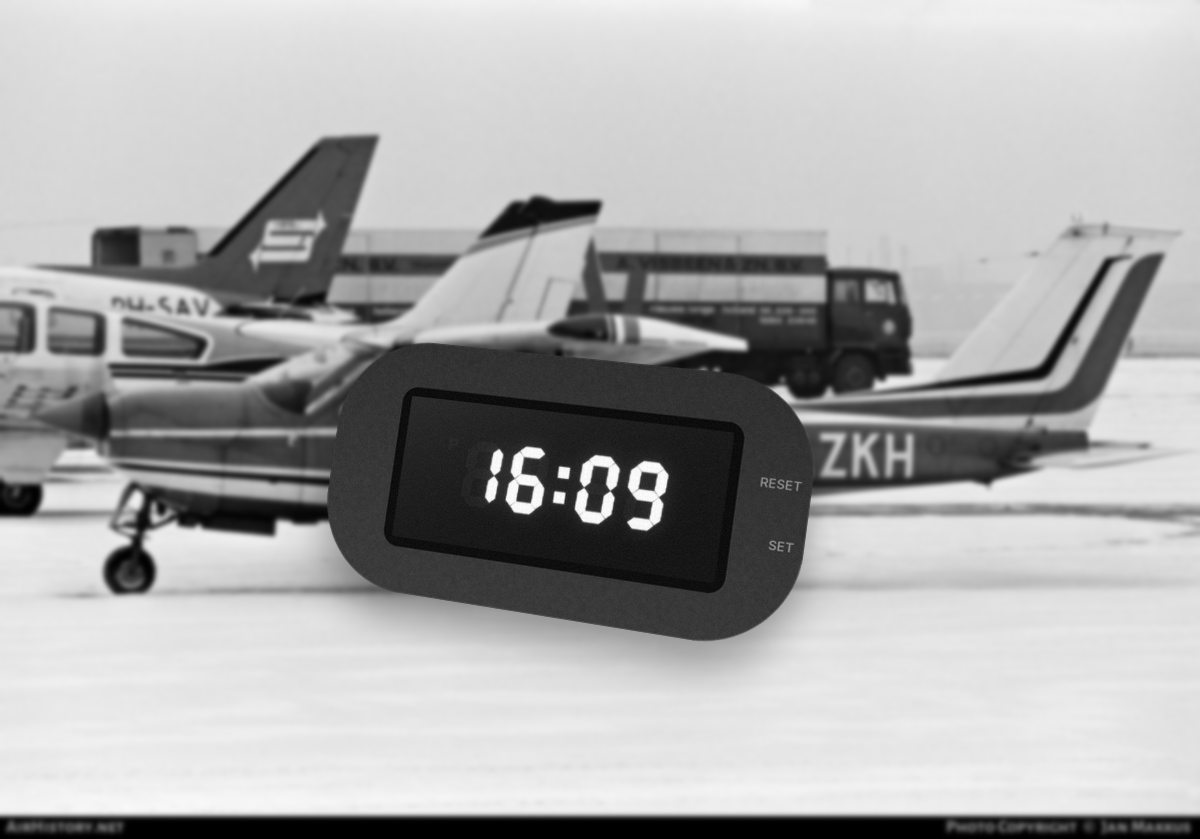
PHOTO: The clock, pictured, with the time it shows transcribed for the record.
16:09
